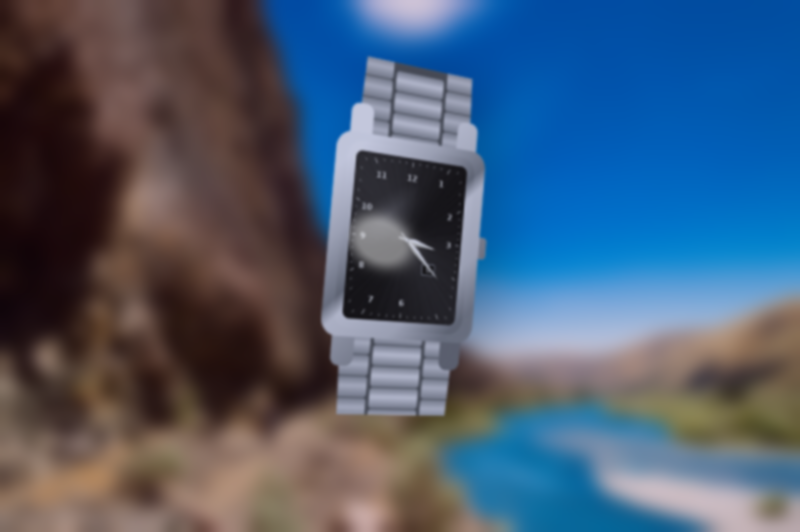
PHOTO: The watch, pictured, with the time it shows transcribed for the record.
3:22
